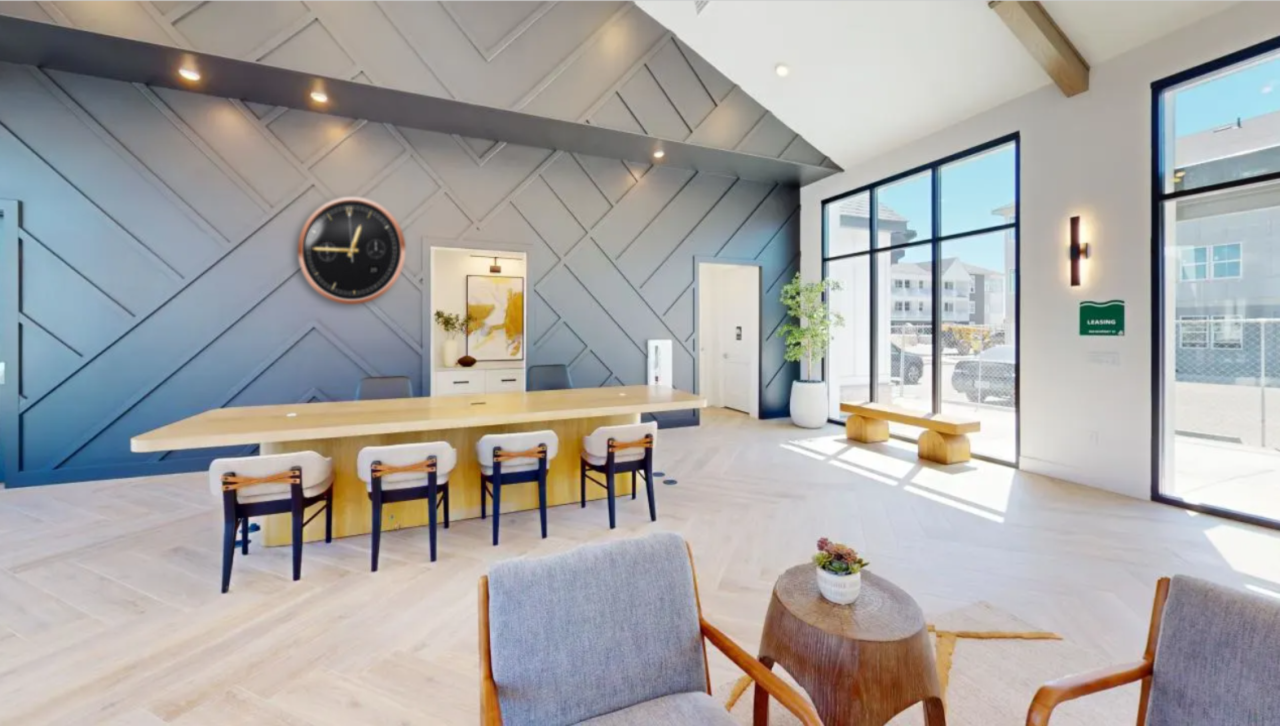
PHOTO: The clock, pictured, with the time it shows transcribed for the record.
12:46
